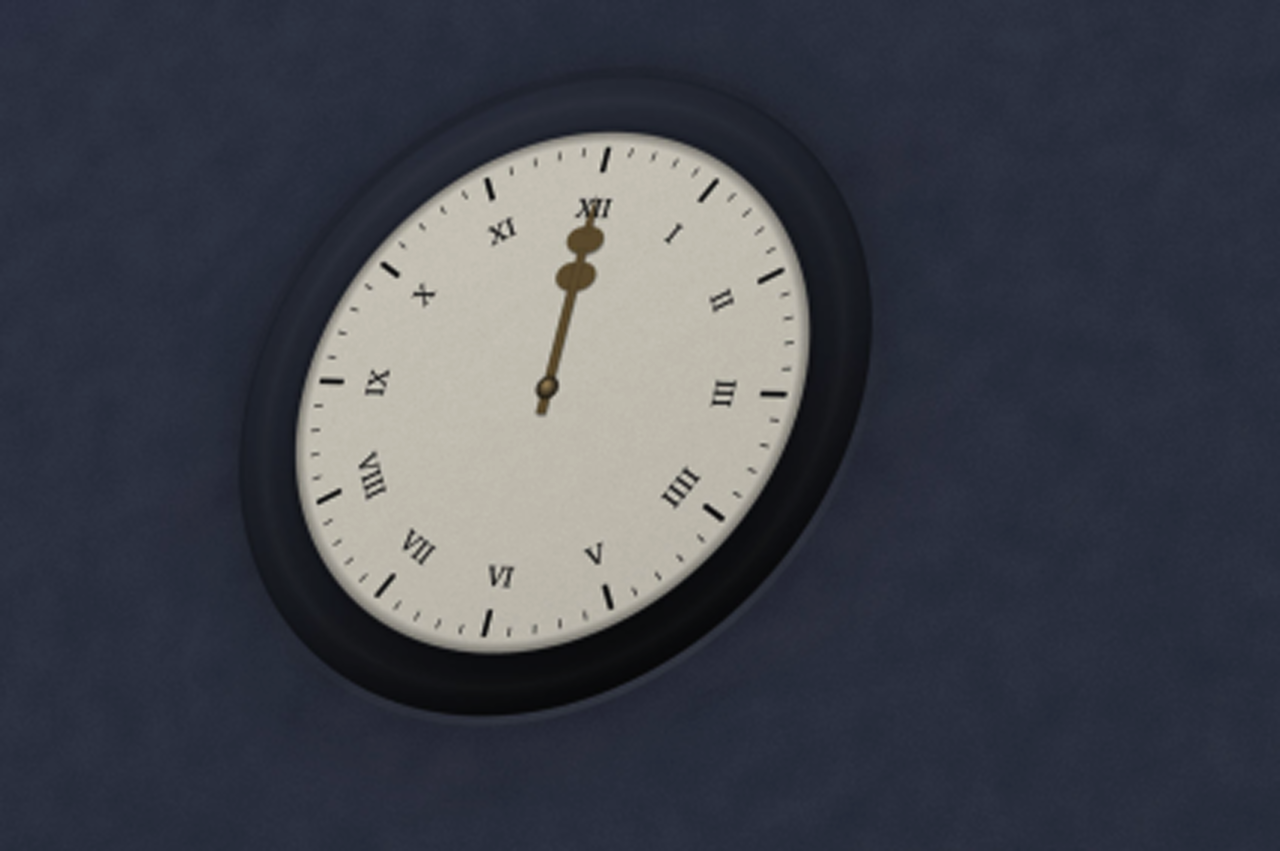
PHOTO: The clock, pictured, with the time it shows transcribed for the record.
12:00
